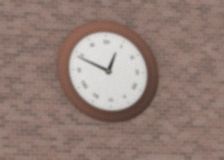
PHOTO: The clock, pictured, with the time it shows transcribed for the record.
12:49
